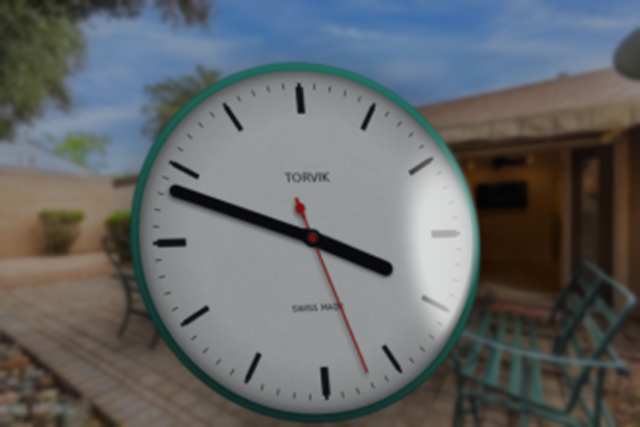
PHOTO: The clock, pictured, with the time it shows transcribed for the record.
3:48:27
